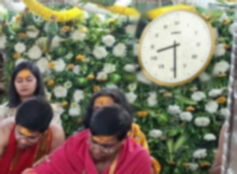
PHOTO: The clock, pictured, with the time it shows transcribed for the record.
8:29
